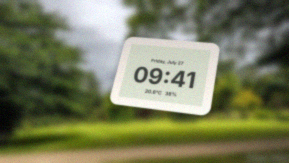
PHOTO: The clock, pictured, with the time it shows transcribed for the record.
9:41
